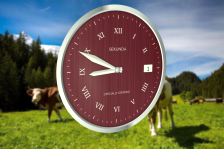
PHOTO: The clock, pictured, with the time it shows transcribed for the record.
8:49
